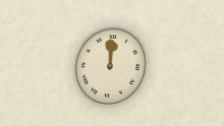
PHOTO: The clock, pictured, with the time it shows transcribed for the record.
11:59
